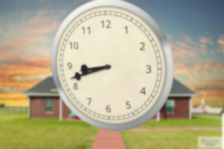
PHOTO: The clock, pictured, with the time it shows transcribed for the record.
8:42
